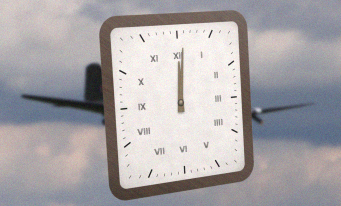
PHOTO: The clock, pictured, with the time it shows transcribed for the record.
12:01
